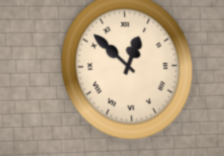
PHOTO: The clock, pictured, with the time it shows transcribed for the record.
12:52
